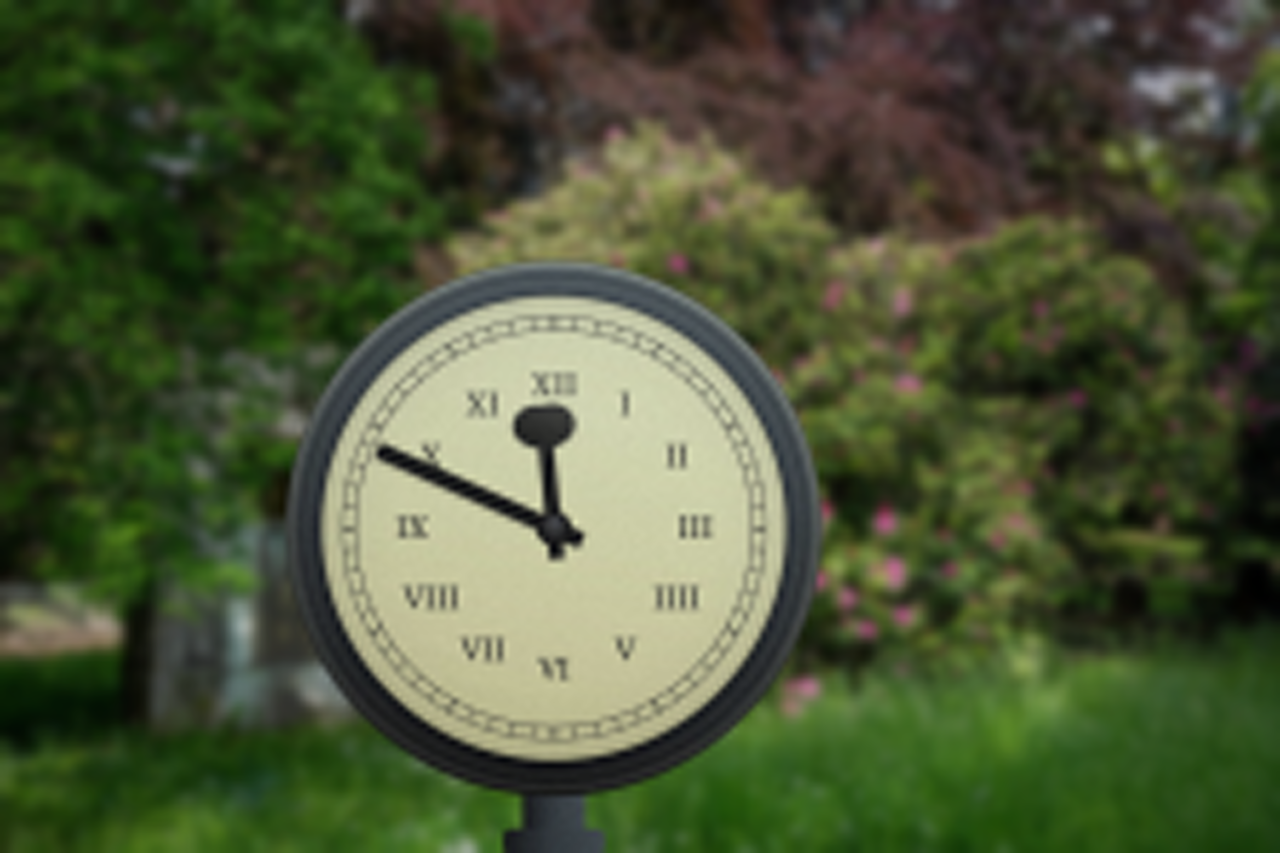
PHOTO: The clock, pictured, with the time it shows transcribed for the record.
11:49
